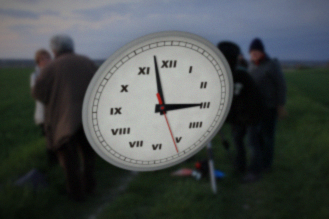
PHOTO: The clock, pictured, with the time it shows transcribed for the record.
2:57:26
